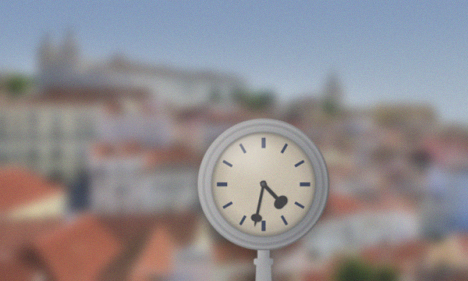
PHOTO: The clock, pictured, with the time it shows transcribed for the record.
4:32
